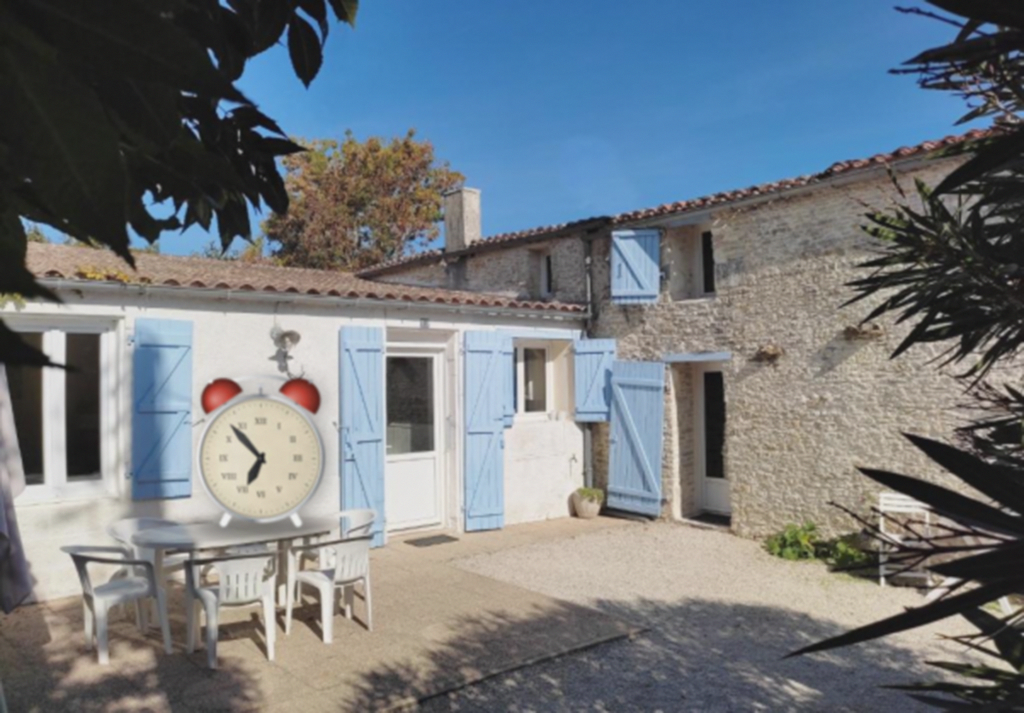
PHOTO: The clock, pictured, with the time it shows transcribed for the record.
6:53
